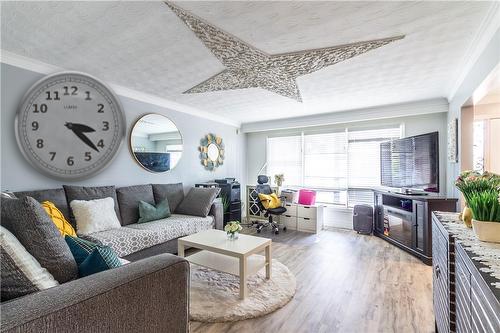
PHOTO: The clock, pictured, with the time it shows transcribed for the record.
3:22
